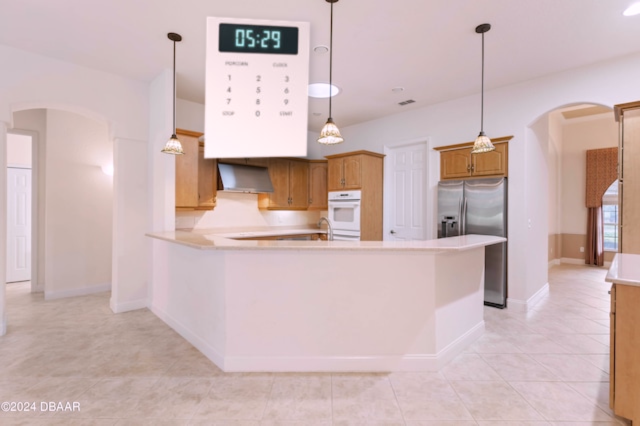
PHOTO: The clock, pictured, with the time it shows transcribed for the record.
5:29
